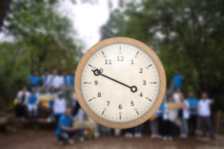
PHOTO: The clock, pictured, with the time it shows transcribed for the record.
3:49
